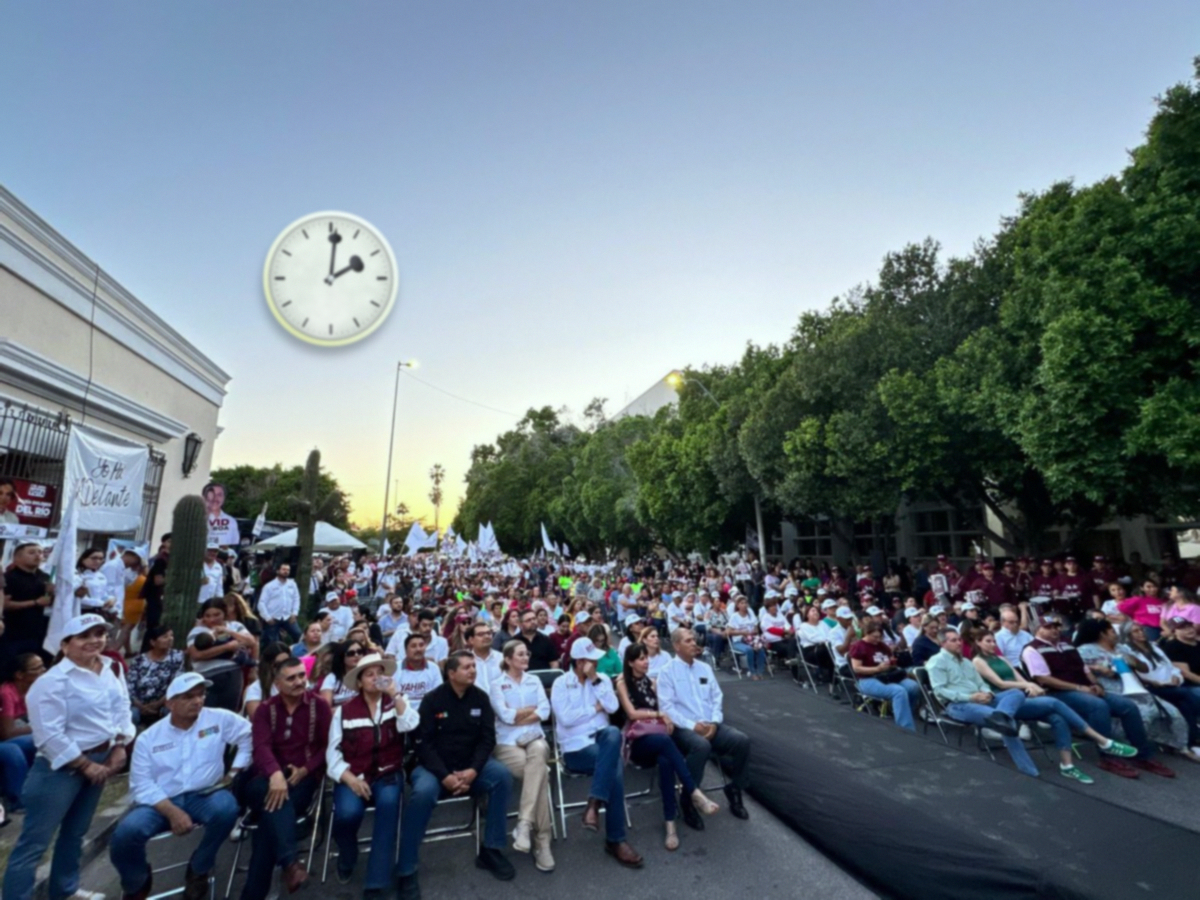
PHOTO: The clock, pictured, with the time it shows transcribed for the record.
2:01
